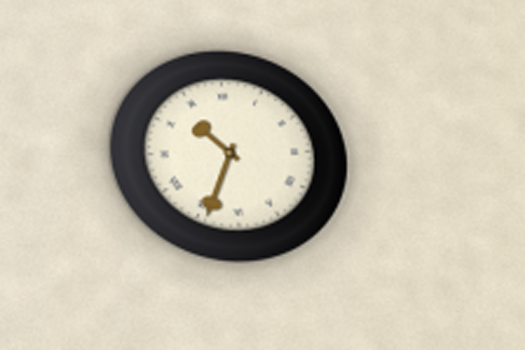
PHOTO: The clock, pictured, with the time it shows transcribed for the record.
10:34
